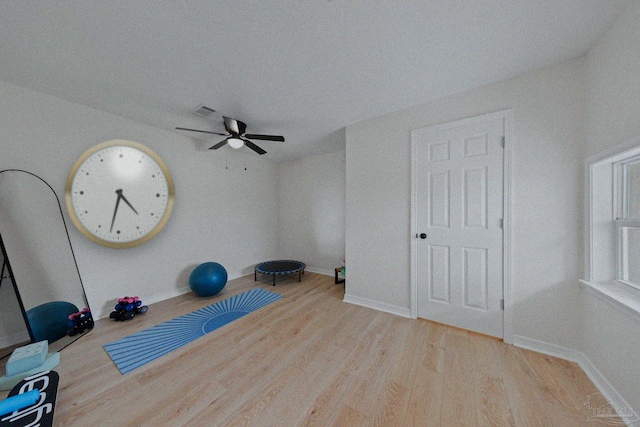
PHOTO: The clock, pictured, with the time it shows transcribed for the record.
4:32
